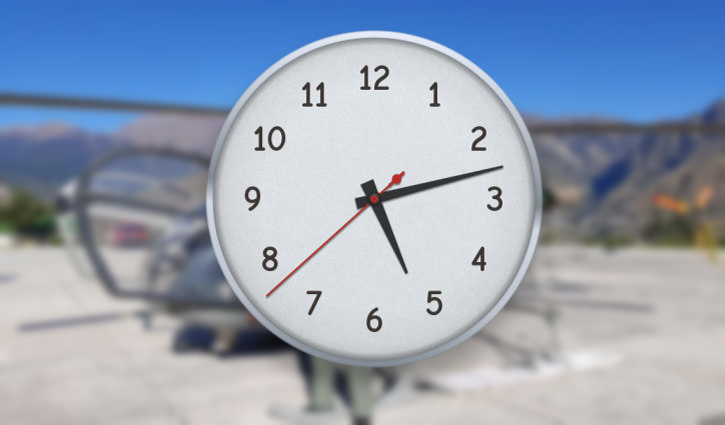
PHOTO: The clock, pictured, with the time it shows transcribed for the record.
5:12:38
